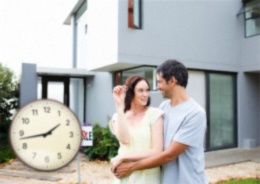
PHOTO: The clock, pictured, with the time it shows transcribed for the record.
1:43
